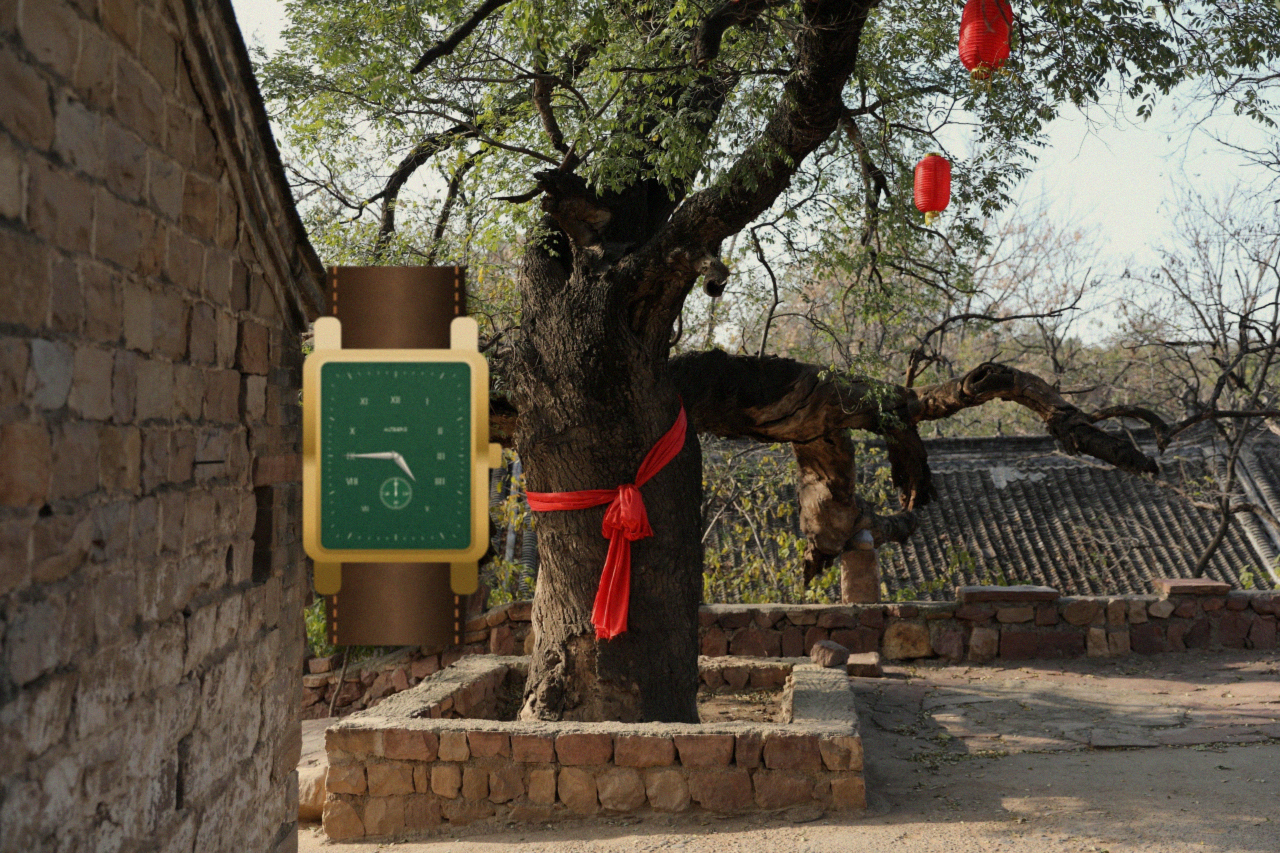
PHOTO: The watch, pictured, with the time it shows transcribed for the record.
4:45
